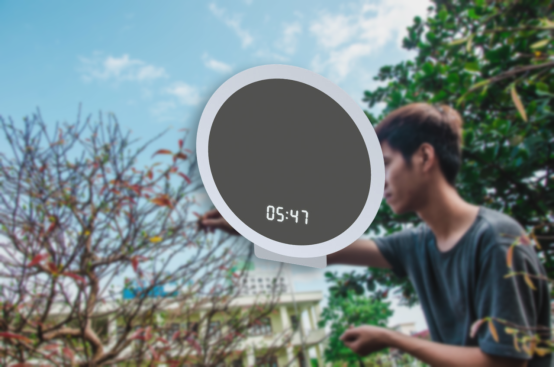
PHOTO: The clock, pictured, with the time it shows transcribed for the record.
5:47
